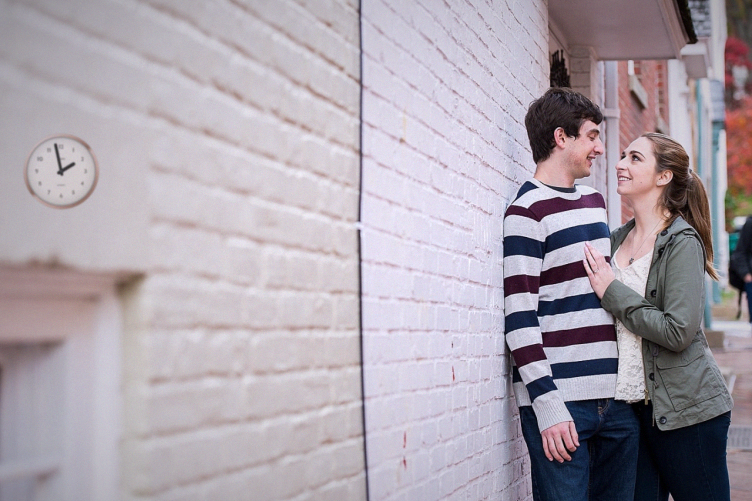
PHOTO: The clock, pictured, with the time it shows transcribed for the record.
1:58
